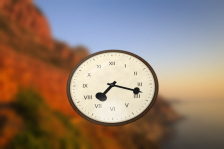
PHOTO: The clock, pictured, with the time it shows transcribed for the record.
7:18
